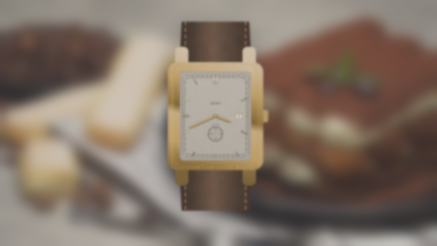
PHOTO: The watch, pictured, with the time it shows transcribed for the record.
3:41
